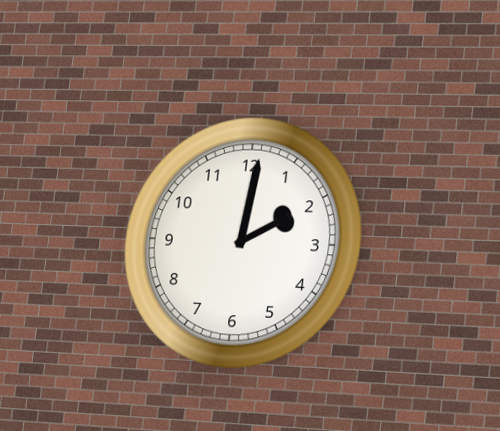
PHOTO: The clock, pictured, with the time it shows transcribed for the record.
2:01
